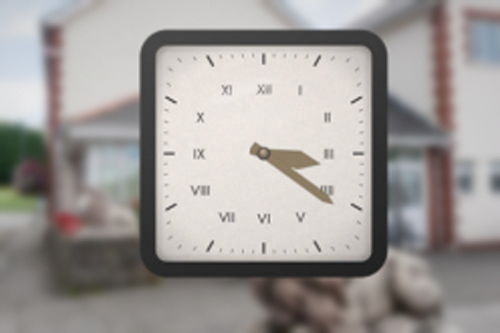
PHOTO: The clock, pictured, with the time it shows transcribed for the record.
3:21
